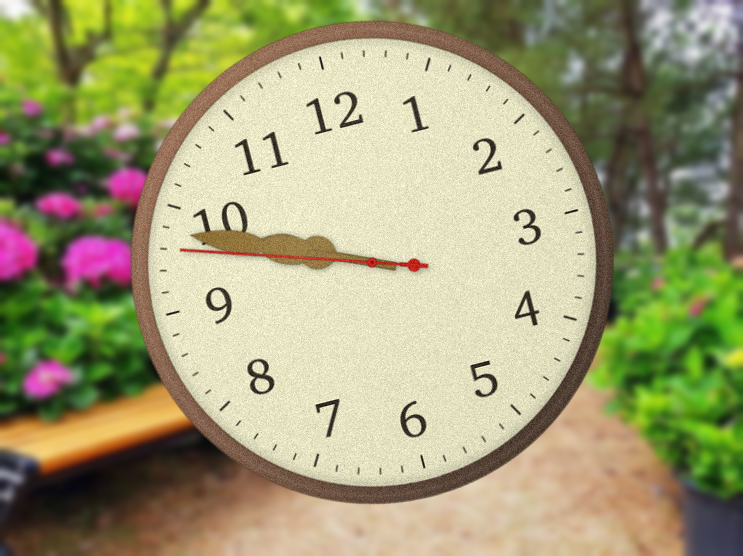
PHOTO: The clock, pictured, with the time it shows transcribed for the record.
9:48:48
